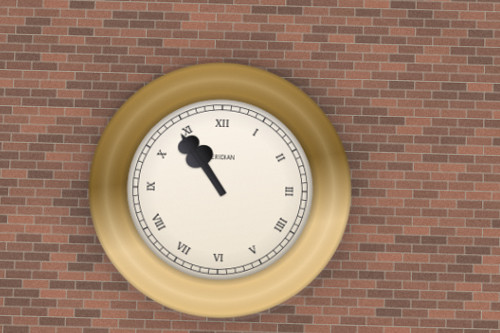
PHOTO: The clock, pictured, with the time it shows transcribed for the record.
10:54
